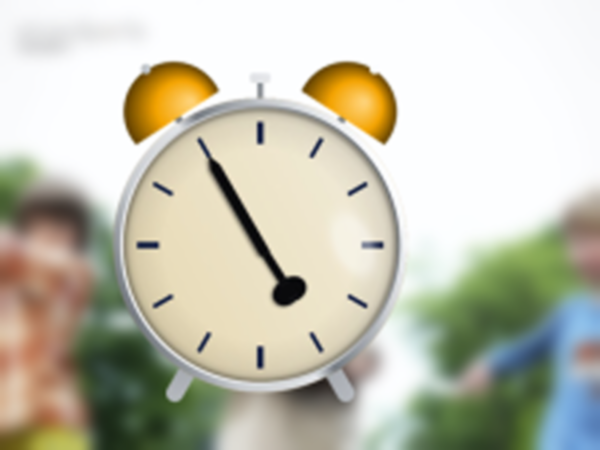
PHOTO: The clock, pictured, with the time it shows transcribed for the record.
4:55
